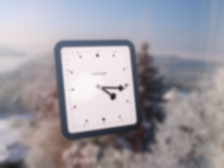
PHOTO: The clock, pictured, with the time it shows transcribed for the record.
4:16
